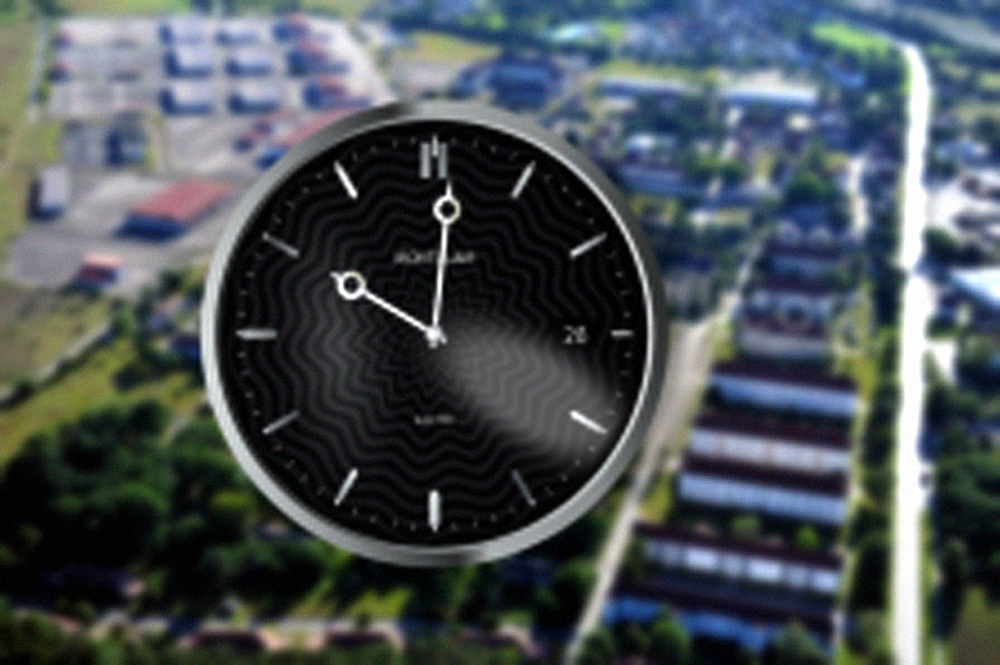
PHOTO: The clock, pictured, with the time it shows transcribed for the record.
10:01
